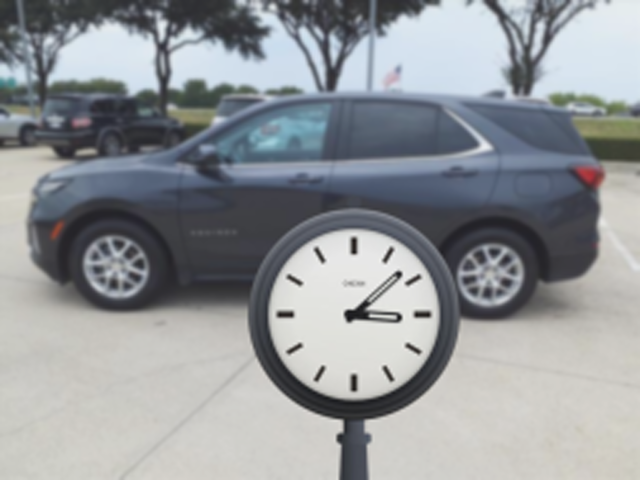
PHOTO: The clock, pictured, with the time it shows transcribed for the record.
3:08
